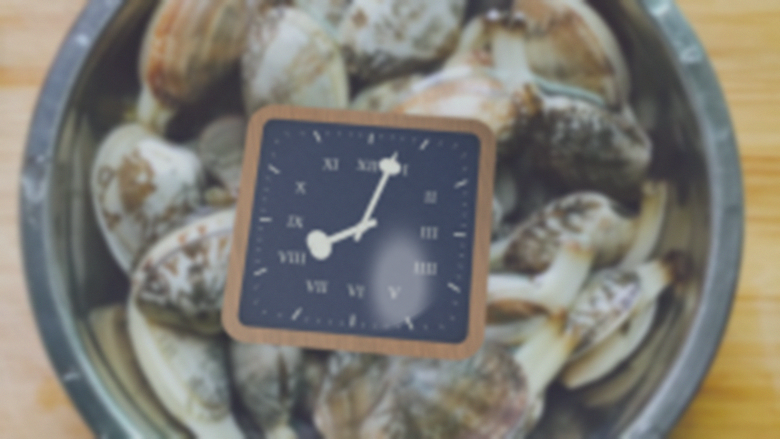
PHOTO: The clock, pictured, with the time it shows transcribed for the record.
8:03
